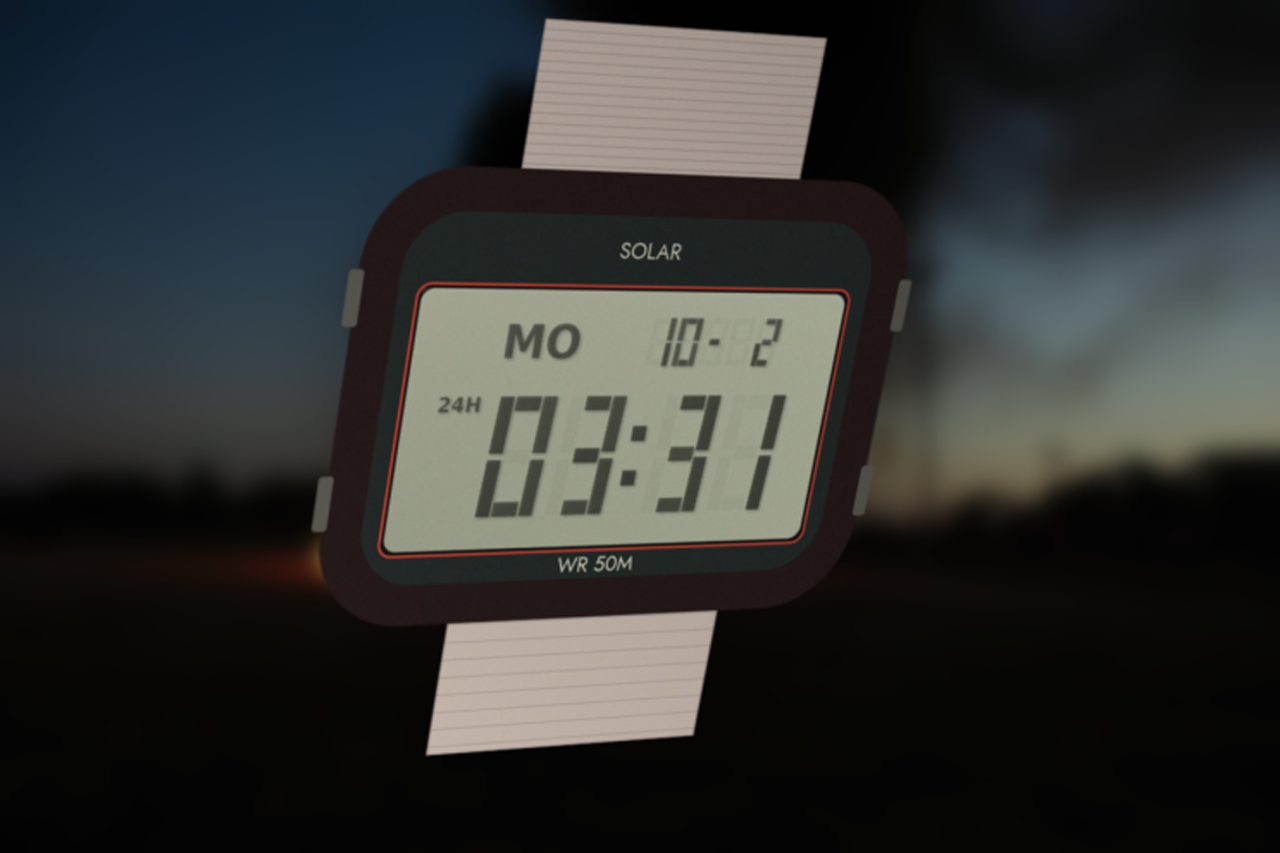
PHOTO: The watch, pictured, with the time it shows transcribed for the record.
3:31
